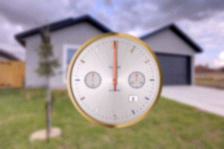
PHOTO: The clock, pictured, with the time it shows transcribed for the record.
12:00
